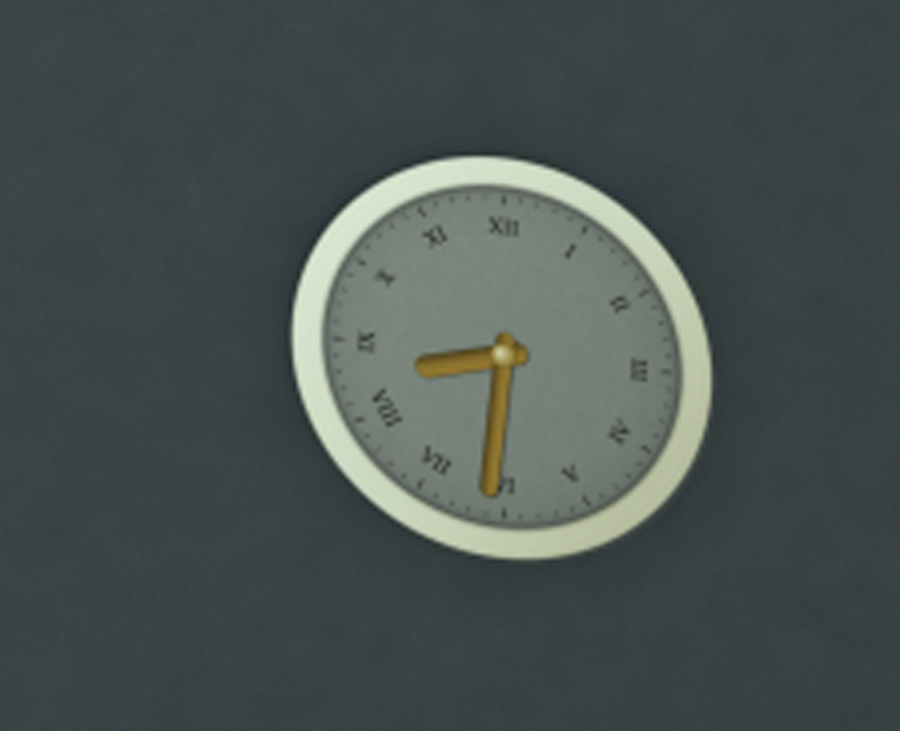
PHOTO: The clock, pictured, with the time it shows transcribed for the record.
8:31
